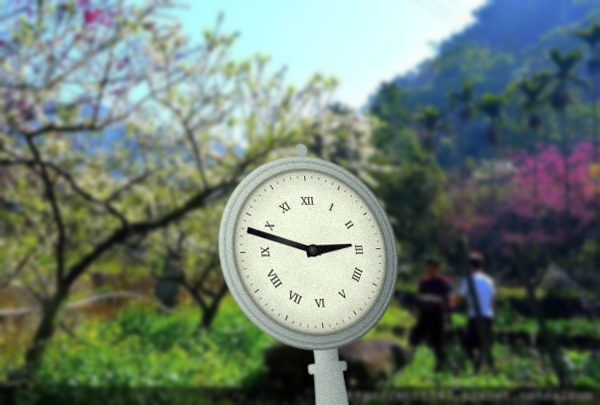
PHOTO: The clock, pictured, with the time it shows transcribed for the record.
2:48
